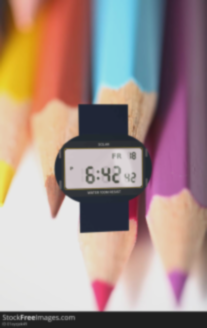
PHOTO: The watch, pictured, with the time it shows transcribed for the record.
6:42:42
